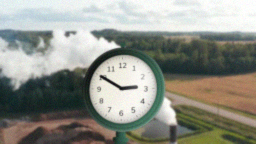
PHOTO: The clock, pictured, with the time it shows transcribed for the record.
2:50
